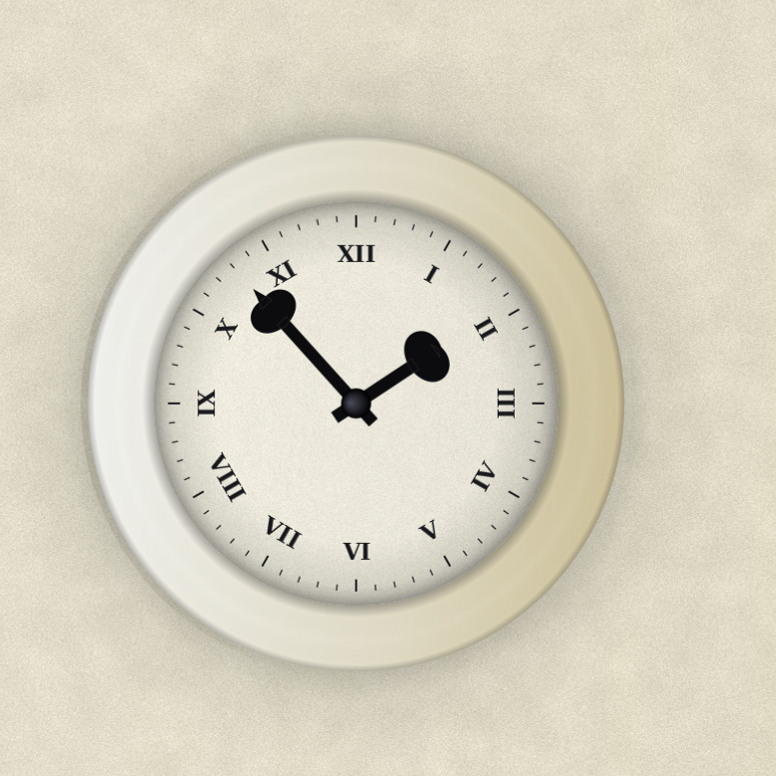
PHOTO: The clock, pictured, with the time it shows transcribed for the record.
1:53
